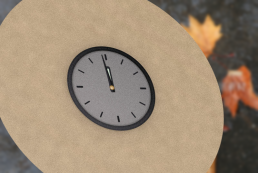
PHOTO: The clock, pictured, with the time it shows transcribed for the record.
11:59
